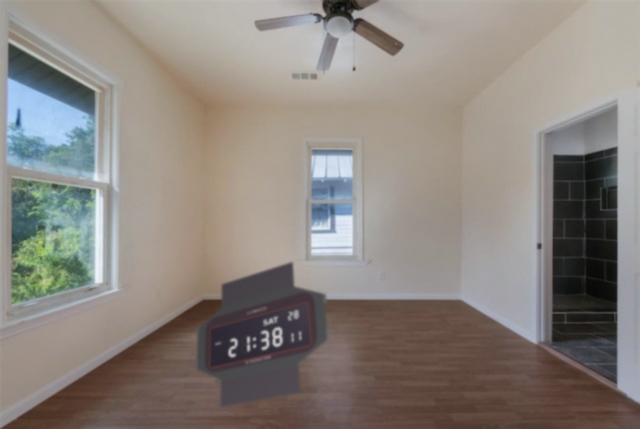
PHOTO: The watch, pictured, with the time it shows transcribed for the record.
21:38
